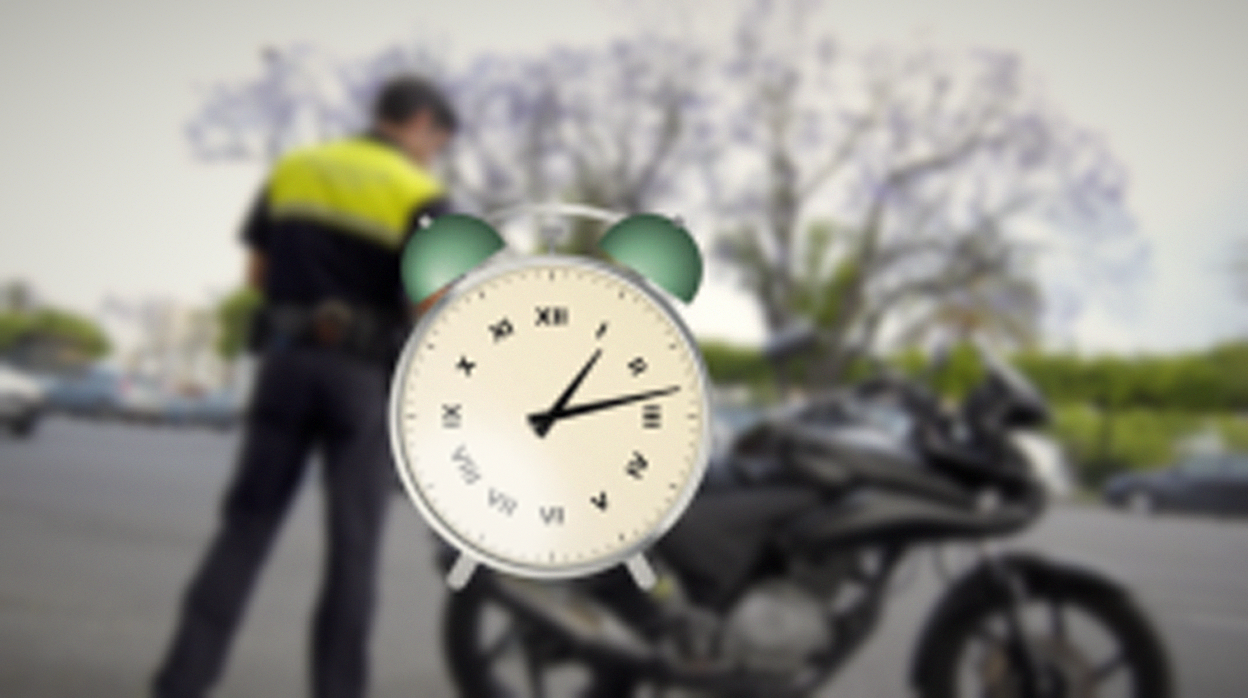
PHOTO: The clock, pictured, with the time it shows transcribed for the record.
1:13
